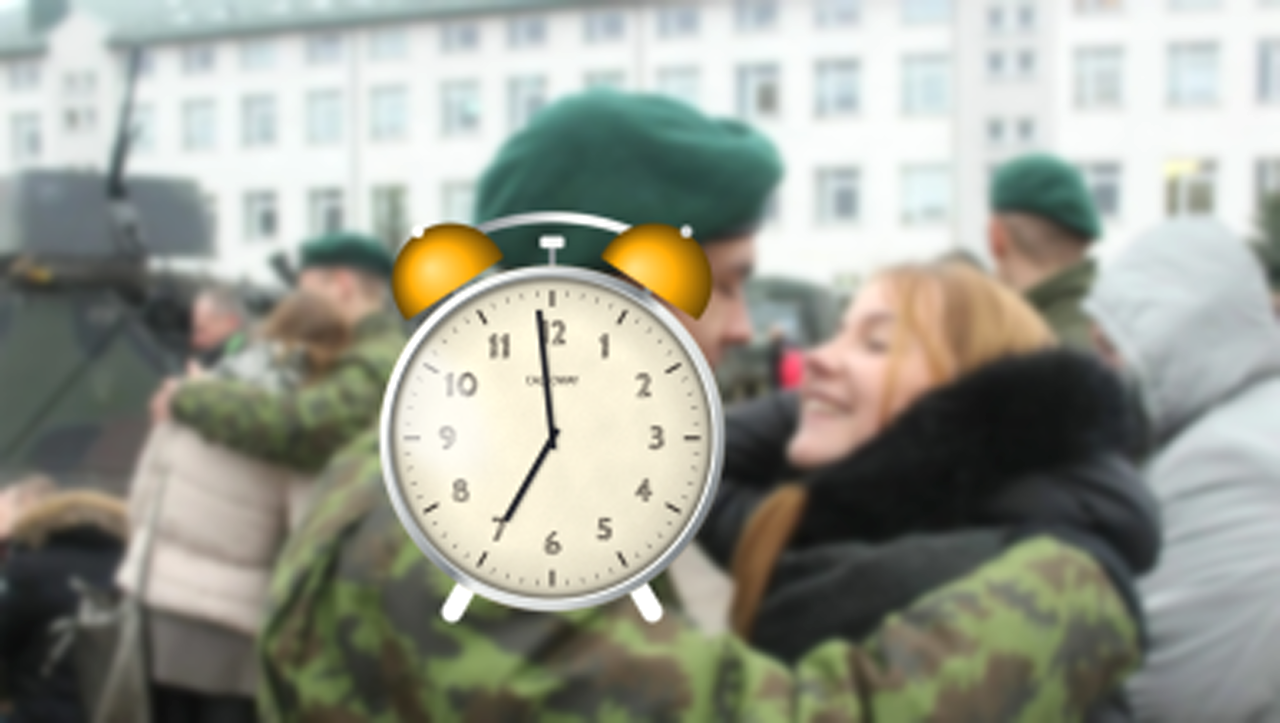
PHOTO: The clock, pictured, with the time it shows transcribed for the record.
6:59
